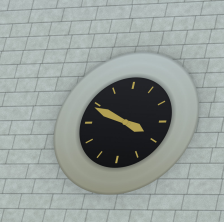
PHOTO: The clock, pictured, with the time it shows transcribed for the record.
3:49
